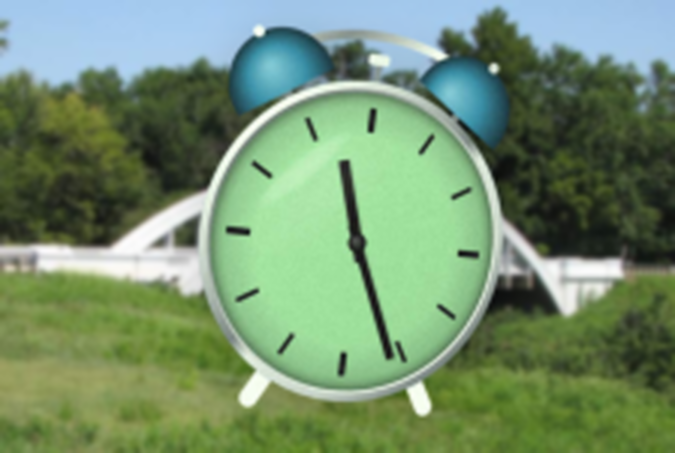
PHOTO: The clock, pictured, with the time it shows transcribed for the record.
11:26
